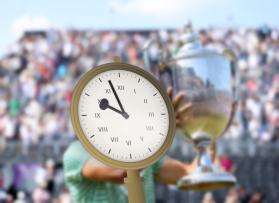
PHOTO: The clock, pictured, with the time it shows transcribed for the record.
9:57
